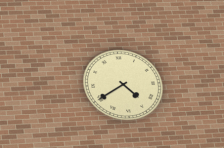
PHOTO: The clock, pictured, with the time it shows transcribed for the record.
4:40
